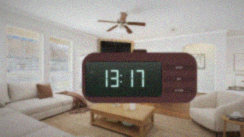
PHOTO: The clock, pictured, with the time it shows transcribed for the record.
13:17
